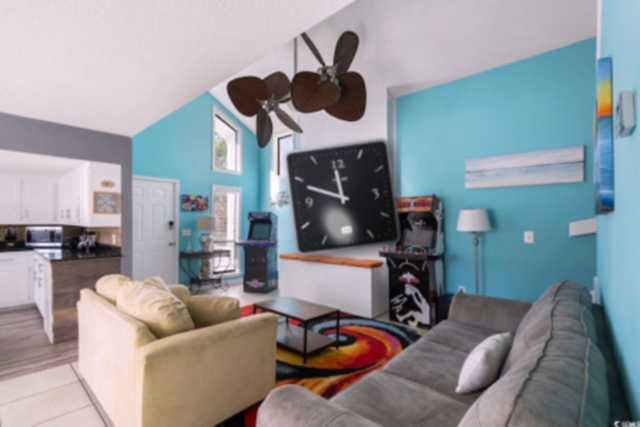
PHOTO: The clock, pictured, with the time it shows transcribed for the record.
11:49
